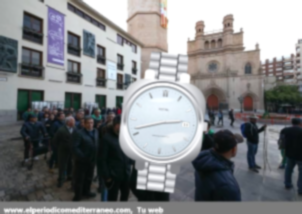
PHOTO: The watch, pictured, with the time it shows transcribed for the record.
2:42
